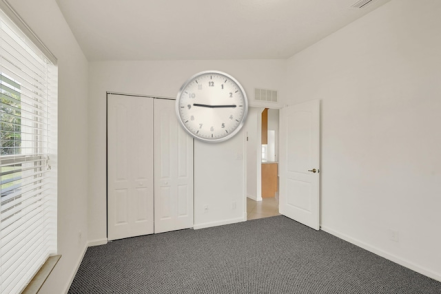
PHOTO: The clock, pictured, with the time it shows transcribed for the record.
9:15
